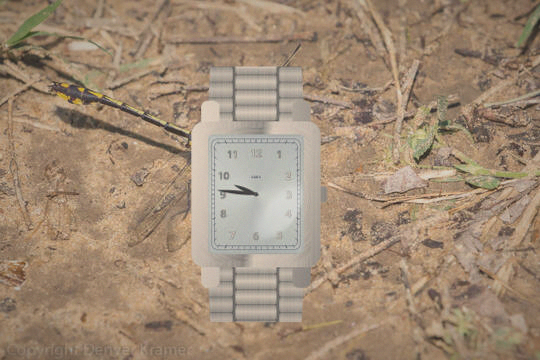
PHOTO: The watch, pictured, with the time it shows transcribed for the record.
9:46
